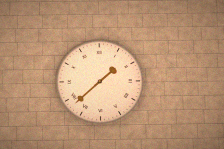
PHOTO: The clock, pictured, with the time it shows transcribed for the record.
1:38
